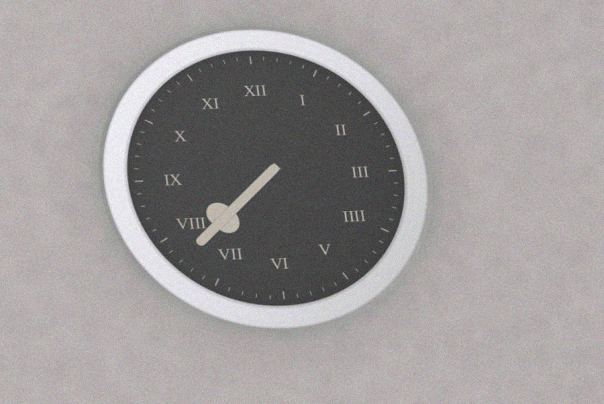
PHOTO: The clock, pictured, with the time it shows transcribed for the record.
7:38
